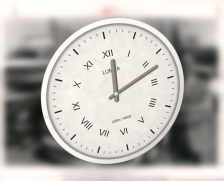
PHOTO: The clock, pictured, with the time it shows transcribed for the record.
12:12
